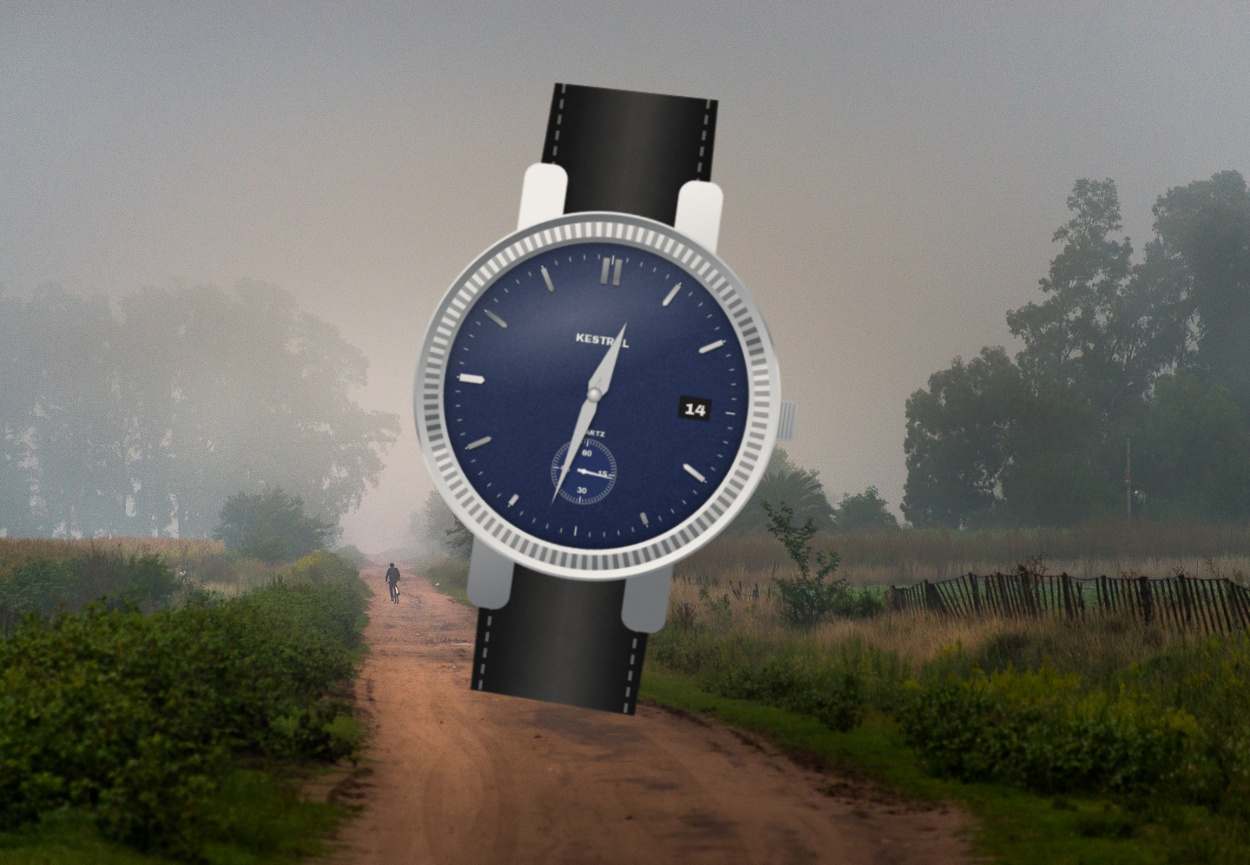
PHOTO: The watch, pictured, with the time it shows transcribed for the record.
12:32:16
